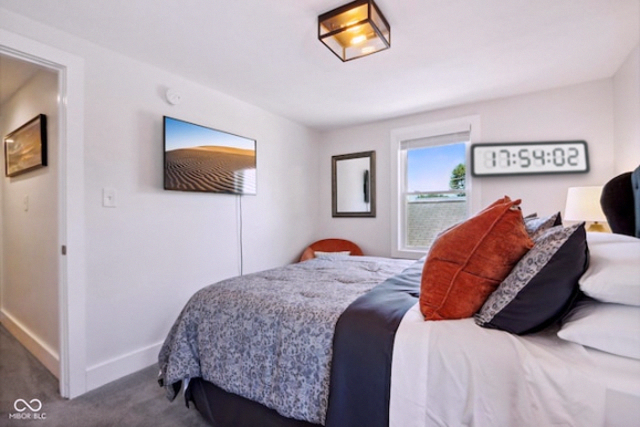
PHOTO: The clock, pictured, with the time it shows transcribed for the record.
17:54:02
